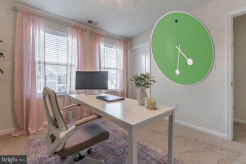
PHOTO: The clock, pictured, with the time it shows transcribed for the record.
4:32
